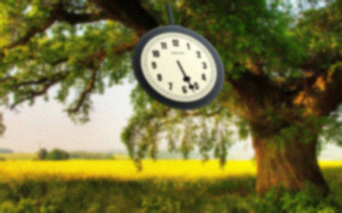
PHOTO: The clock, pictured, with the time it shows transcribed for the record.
5:27
